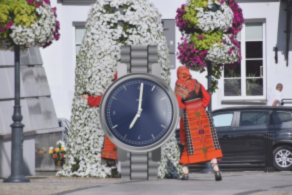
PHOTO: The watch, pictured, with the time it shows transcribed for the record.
7:01
